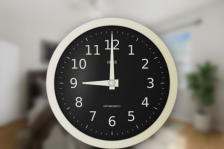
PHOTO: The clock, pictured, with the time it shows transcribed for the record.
9:00
